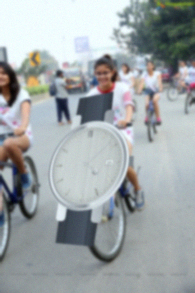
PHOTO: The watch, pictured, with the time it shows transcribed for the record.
4:08
